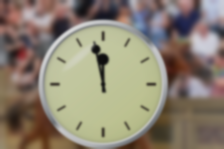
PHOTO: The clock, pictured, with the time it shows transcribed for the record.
11:58
